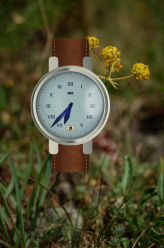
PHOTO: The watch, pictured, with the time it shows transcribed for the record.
6:37
